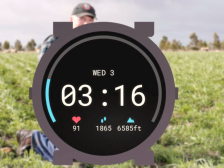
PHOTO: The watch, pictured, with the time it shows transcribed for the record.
3:16
